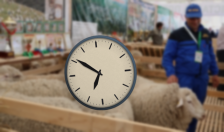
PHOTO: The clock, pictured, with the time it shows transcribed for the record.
6:51
